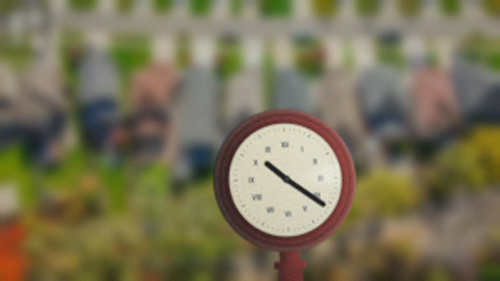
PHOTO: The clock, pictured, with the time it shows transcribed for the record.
10:21
